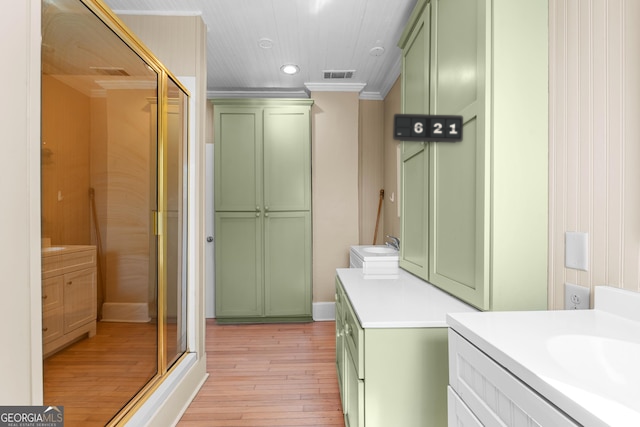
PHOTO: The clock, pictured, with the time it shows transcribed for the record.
6:21
